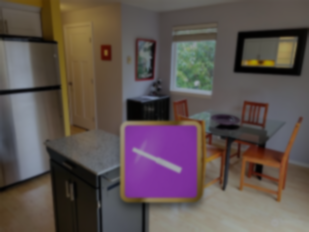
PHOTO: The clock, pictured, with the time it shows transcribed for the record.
3:49
